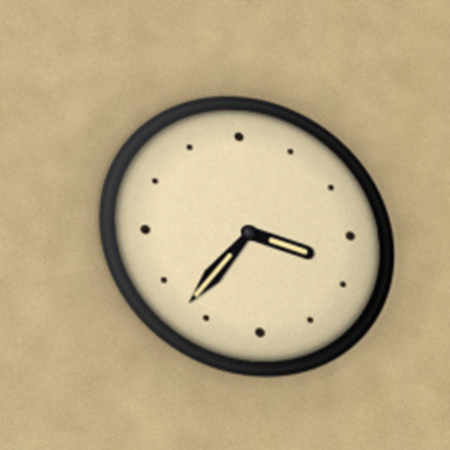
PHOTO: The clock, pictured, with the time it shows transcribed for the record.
3:37
